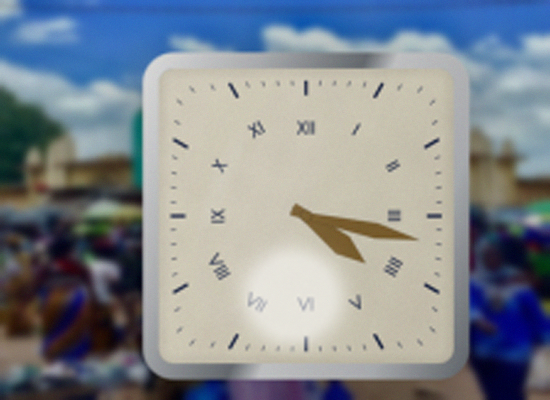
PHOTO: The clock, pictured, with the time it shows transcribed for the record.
4:17
